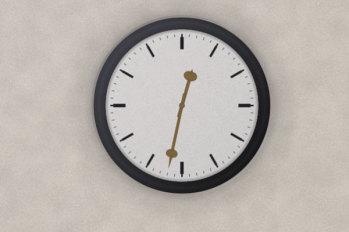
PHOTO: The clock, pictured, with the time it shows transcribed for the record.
12:32
